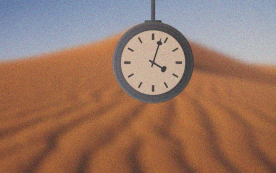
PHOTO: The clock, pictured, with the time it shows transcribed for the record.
4:03
